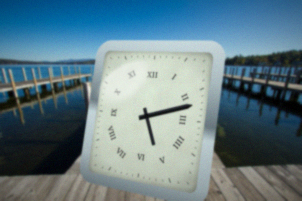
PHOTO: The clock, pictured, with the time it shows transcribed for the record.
5:12
